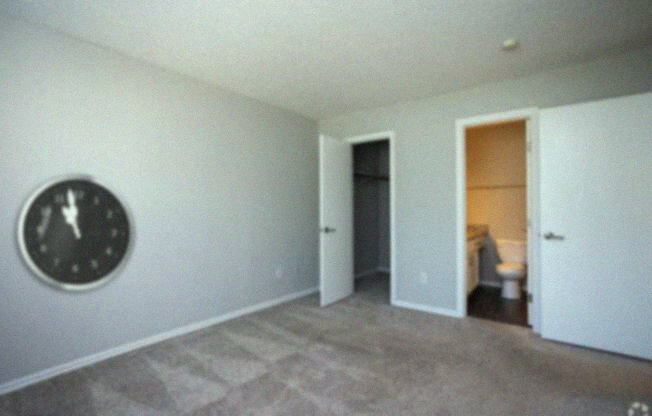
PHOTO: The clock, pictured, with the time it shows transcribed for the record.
10:58
